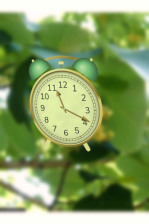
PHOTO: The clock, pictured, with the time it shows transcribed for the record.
11:19
